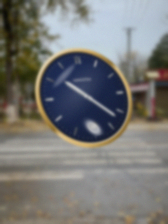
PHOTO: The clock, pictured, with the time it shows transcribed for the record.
10:22
